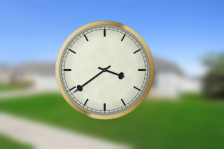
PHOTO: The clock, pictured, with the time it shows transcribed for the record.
3:39
